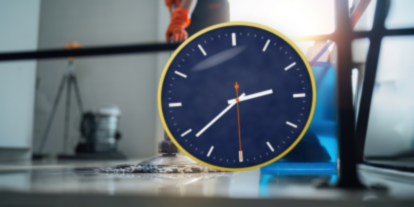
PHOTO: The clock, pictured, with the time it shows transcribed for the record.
2:38:30
